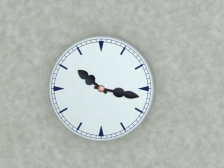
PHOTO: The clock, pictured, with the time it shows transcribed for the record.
10:17
